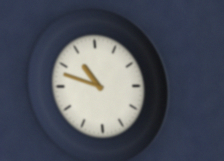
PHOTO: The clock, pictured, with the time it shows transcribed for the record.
10:48
